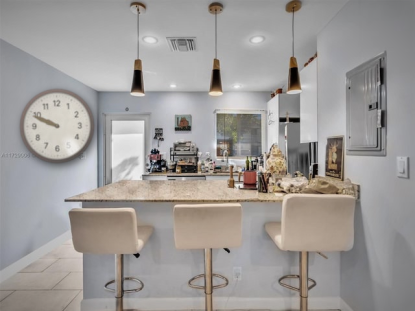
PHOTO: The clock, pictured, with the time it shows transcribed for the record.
9:49
